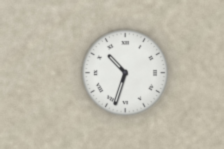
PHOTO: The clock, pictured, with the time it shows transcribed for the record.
10:33
